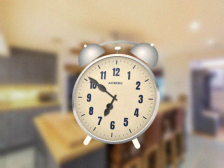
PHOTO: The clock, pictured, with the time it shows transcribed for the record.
6:51
